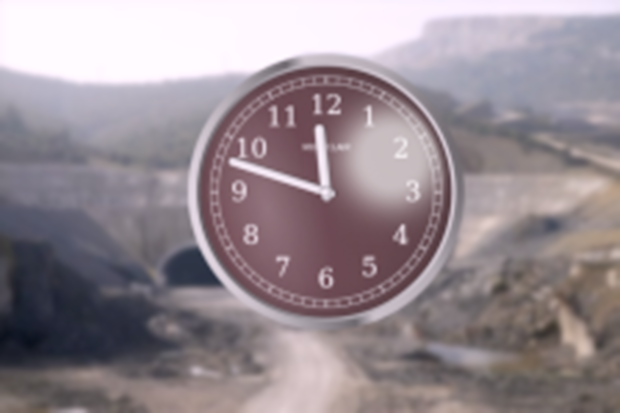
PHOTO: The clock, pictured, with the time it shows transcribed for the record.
11:48
